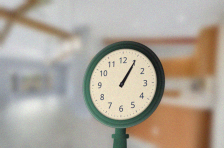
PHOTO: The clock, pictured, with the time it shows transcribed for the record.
1:05
